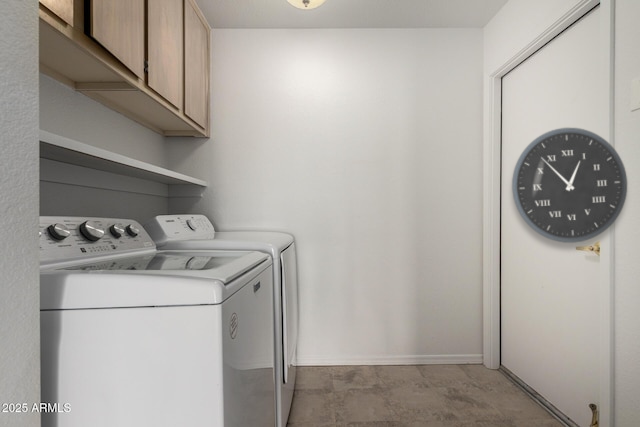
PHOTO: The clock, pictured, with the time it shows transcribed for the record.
12:53
